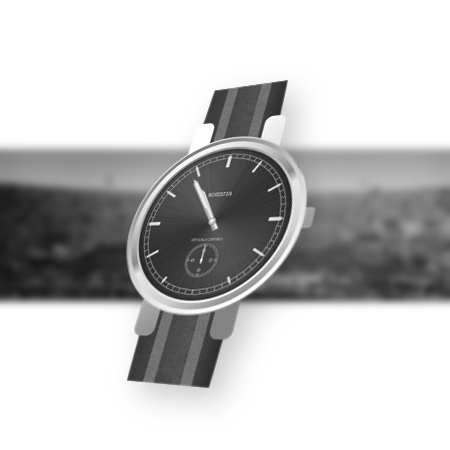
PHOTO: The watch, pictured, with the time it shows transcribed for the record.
10:54
